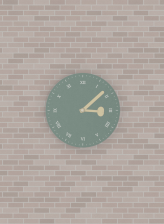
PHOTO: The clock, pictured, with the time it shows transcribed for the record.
3:08
